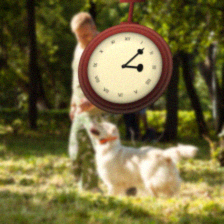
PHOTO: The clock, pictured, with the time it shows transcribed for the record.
3:07
